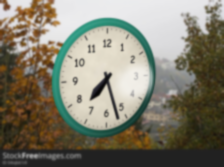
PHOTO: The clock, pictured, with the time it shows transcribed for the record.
7:27
